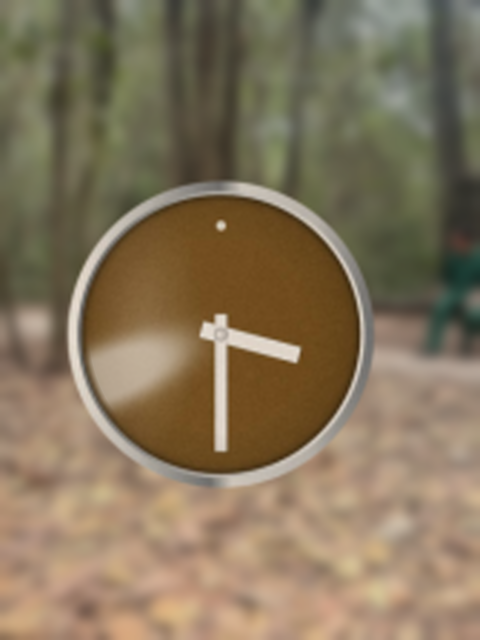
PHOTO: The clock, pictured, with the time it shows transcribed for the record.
3:30
